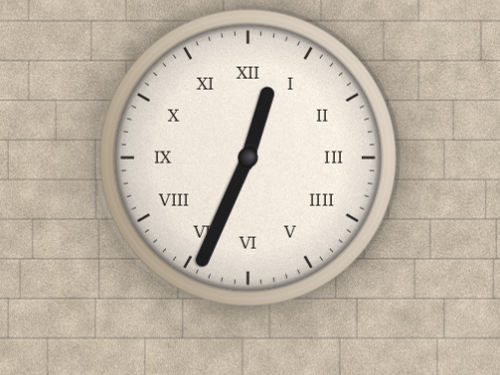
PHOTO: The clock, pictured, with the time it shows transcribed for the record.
12:34
